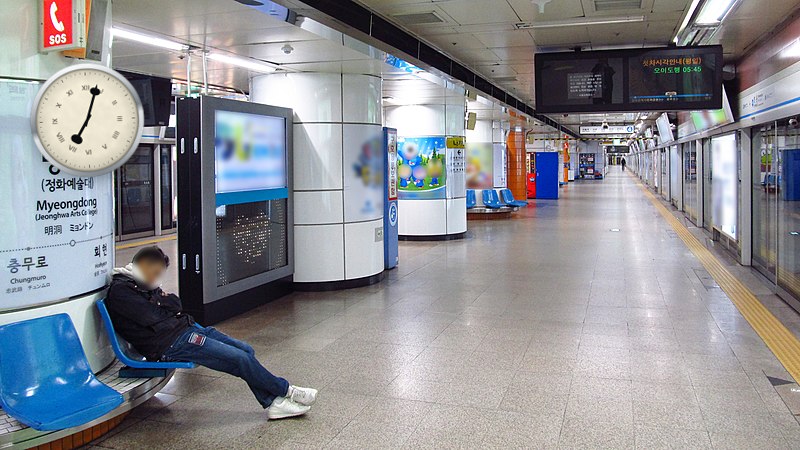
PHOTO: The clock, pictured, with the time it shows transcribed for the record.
7:03
